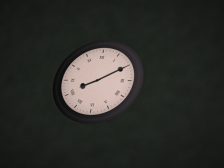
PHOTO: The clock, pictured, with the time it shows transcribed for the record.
8:10
